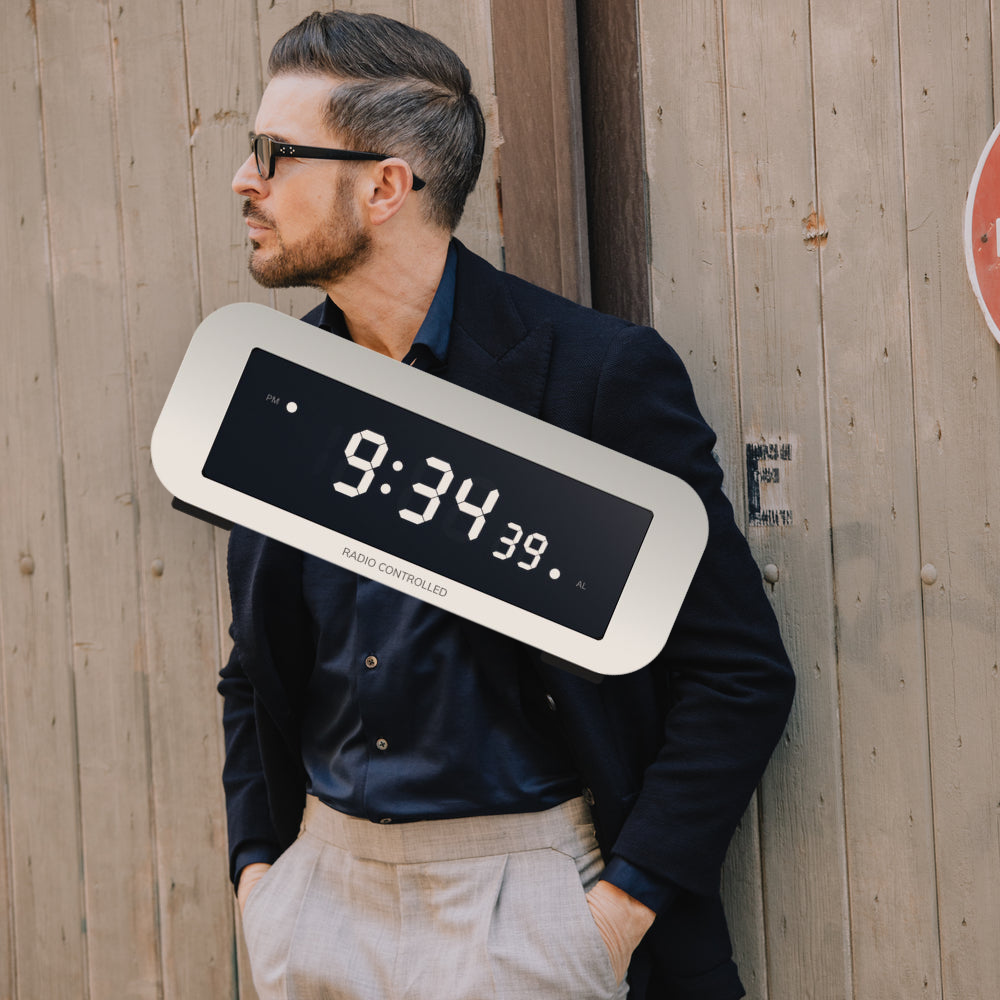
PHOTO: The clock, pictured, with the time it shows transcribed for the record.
9:34:39
